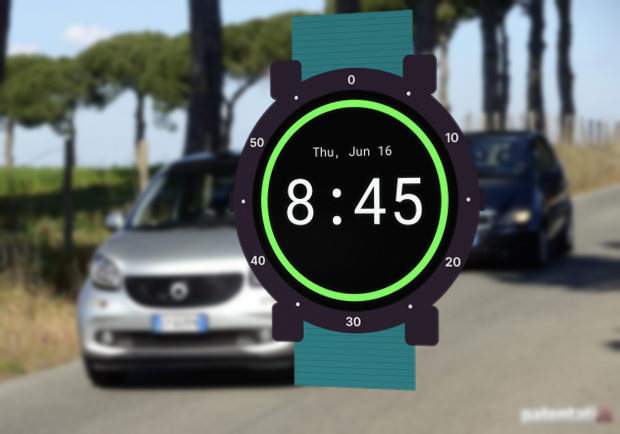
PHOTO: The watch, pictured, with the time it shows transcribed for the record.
8:45
